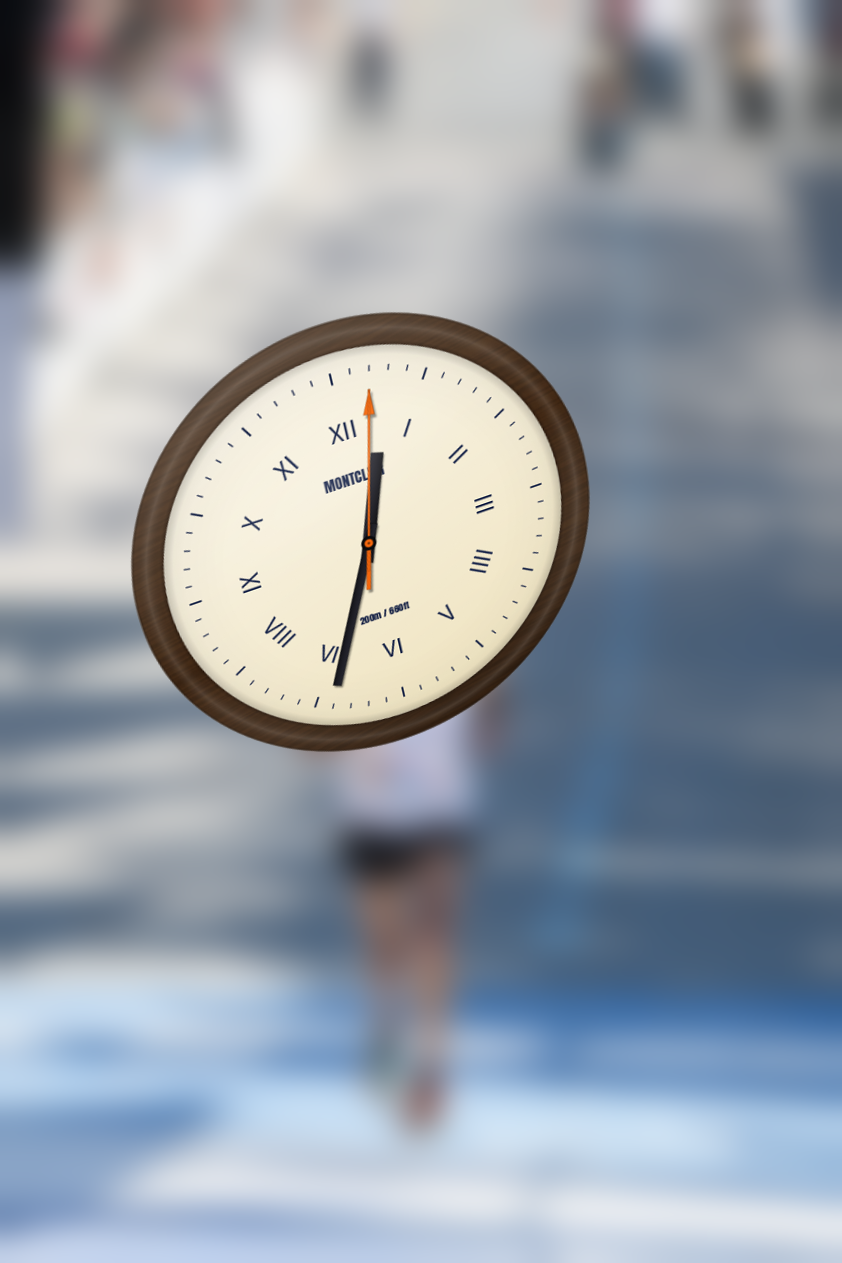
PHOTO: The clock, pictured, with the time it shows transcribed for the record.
12:34:02
